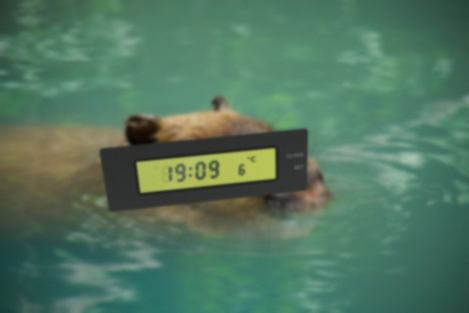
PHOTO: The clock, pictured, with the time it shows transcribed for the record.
19:09
